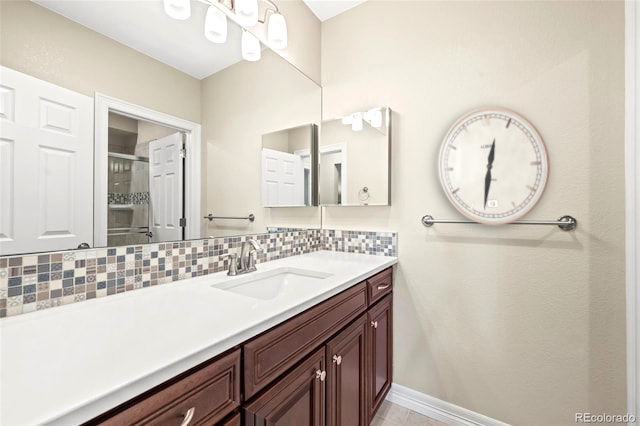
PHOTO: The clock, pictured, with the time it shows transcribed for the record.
12:32
